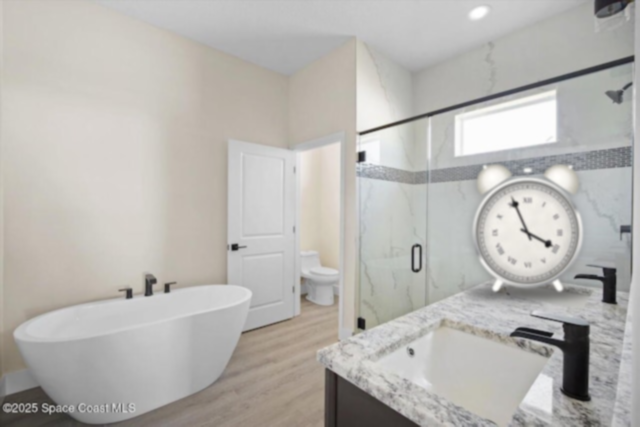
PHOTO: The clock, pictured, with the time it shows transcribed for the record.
3:56
